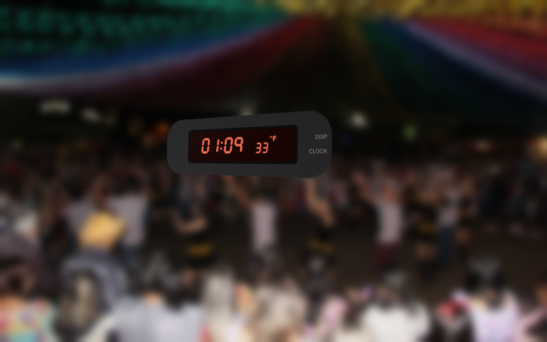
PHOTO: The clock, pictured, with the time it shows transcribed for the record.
1:09
